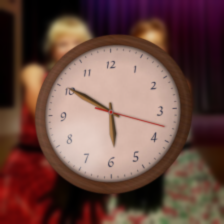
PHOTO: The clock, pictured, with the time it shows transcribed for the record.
5:50:18
